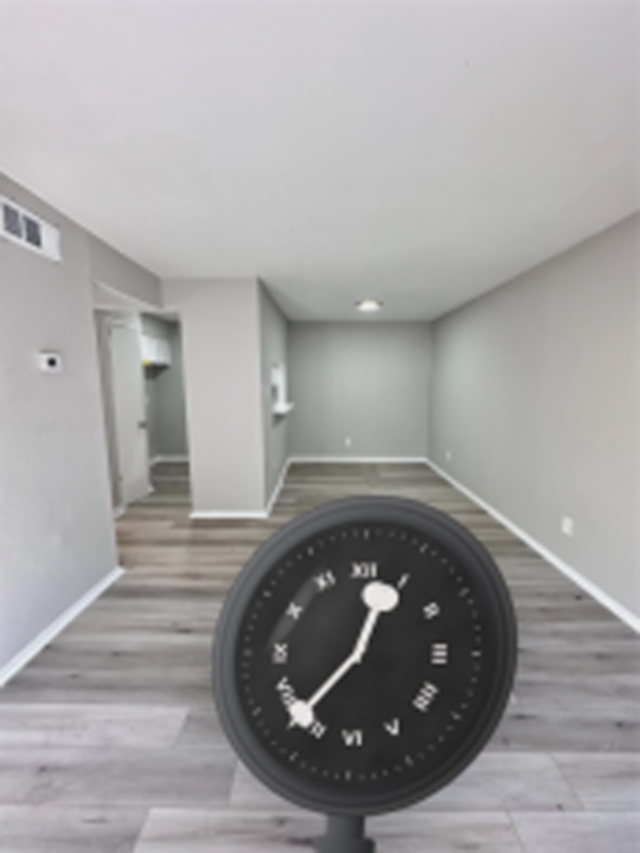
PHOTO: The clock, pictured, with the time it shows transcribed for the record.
12:37
